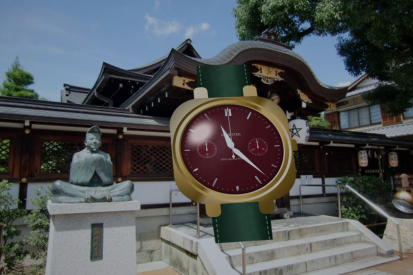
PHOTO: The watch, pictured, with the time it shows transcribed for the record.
11:23
